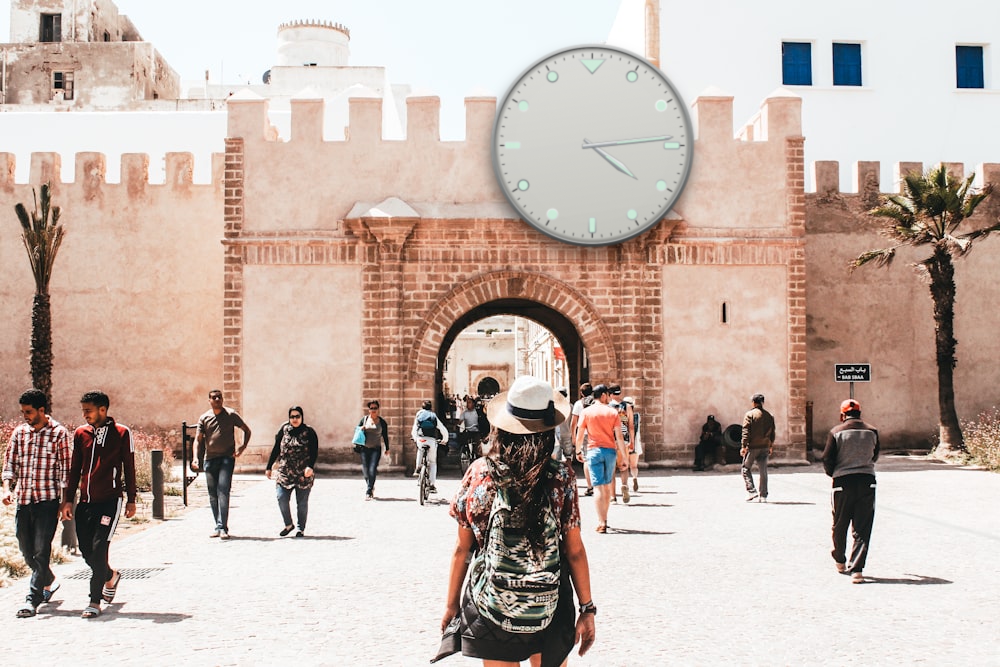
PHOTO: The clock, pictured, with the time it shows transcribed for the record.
4:14
